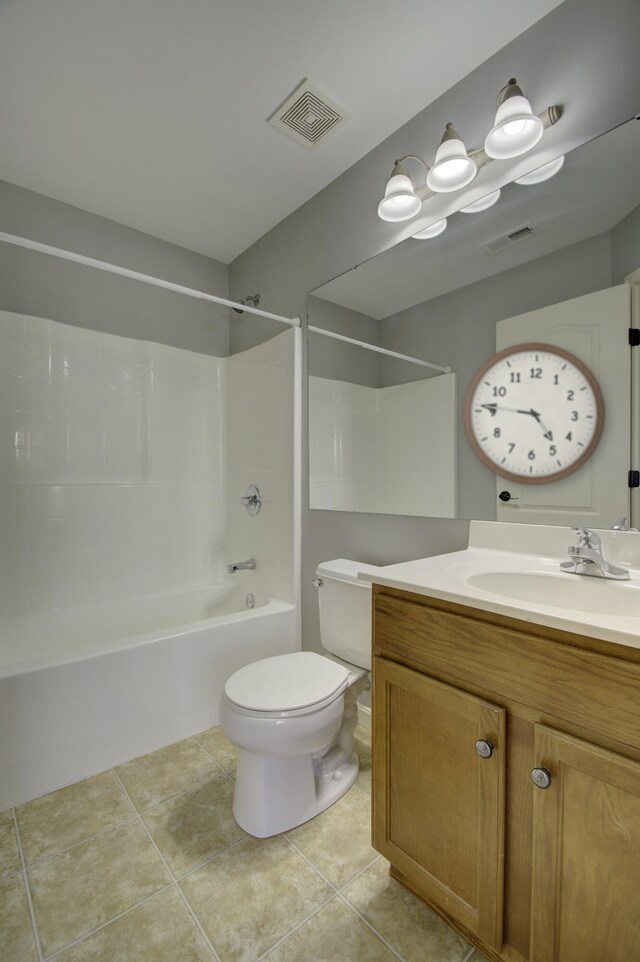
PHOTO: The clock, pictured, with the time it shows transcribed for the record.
4:46
